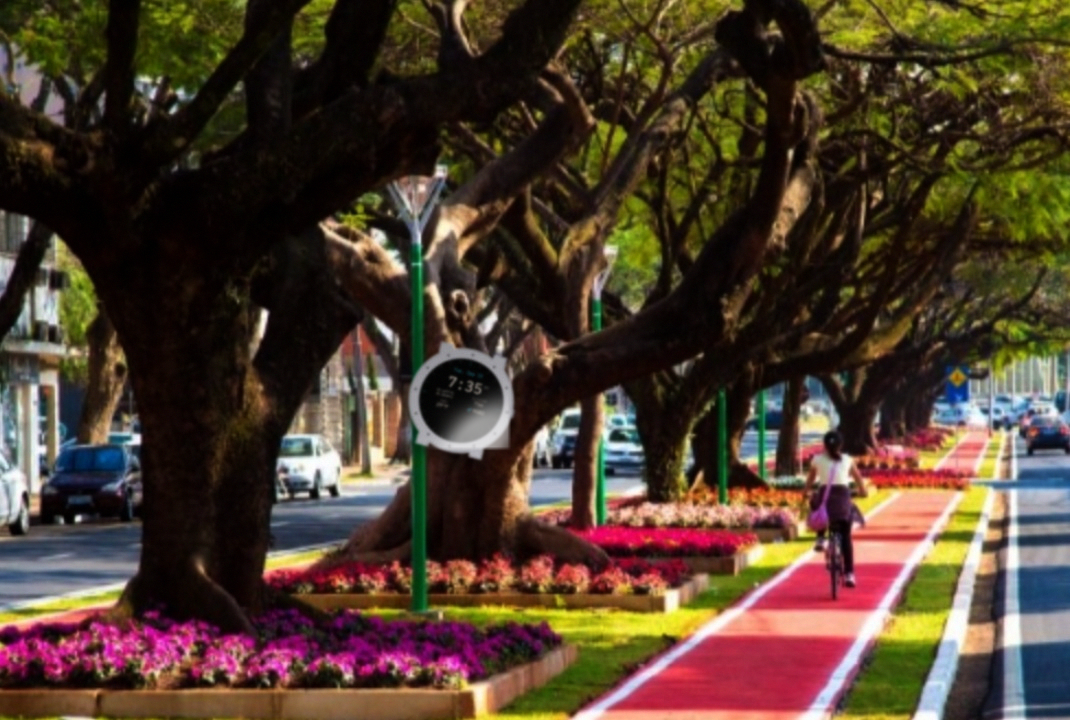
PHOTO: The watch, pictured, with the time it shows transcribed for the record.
7:35
